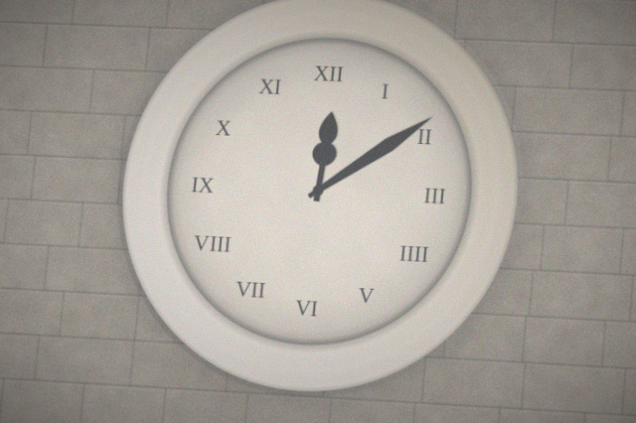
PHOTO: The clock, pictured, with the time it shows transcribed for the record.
12:09
